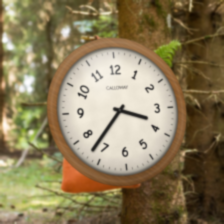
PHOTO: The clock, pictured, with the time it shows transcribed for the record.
3:37
